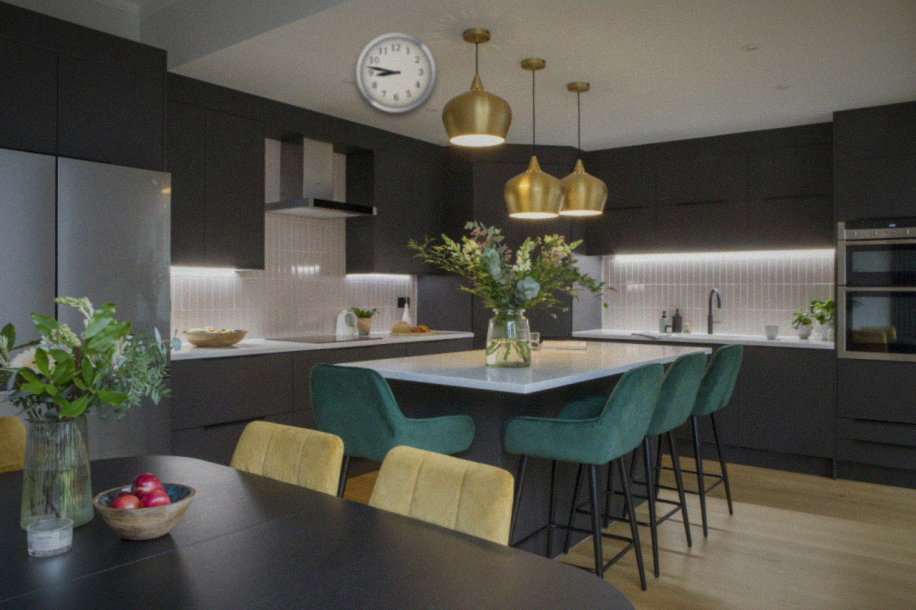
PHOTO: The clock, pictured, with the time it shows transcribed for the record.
8:47
